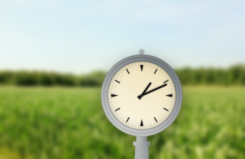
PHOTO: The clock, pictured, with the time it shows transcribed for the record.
1:11
